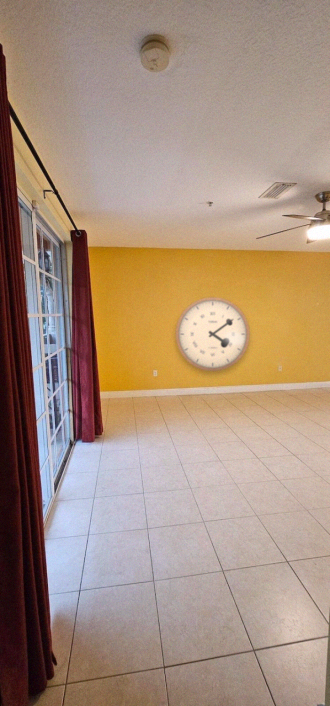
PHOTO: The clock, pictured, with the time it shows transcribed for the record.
4:09
